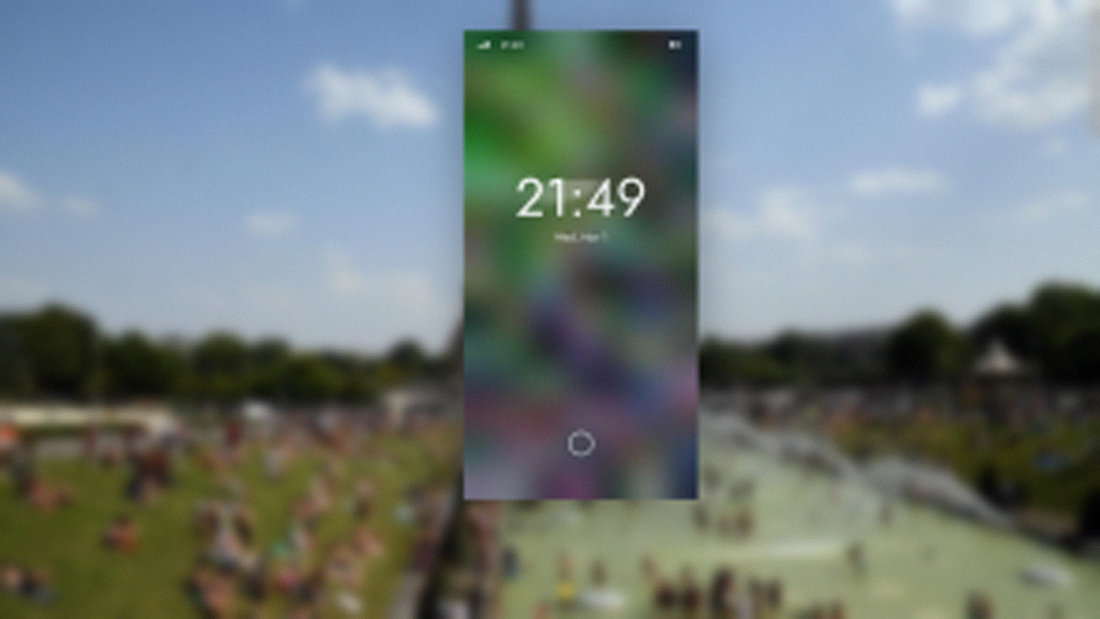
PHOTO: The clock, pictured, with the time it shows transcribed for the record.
21:49
